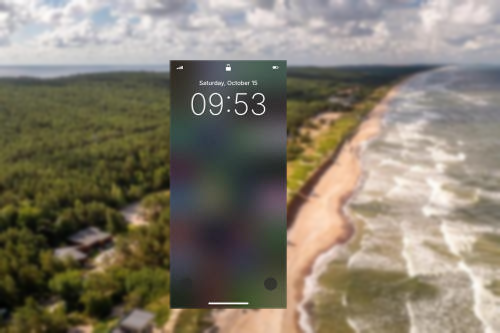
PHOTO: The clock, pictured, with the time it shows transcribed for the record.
9:53
